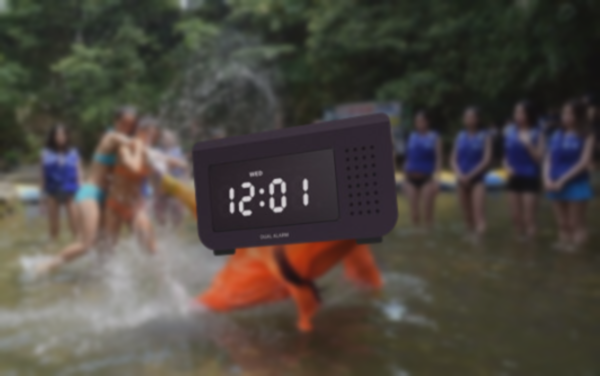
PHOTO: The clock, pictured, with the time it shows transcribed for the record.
12:01
